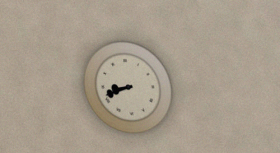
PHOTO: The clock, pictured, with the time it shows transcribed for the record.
8:42
